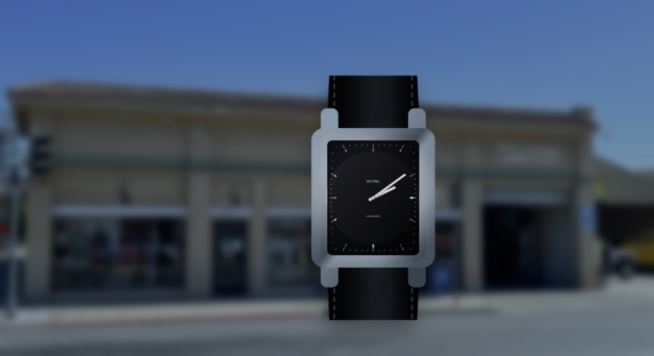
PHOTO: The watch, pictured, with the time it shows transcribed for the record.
2:09
